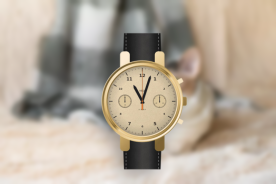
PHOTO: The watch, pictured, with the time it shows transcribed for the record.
11:03
